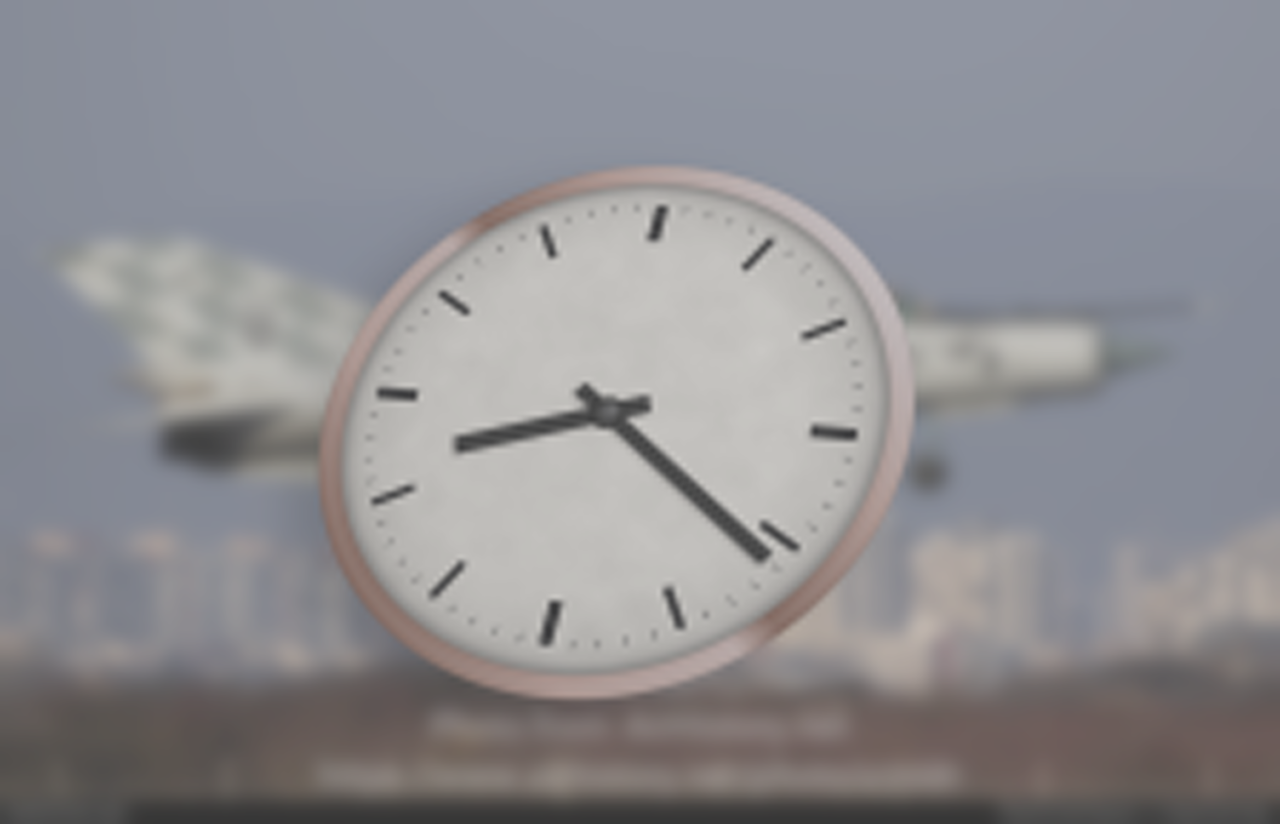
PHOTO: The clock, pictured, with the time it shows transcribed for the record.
8:21
